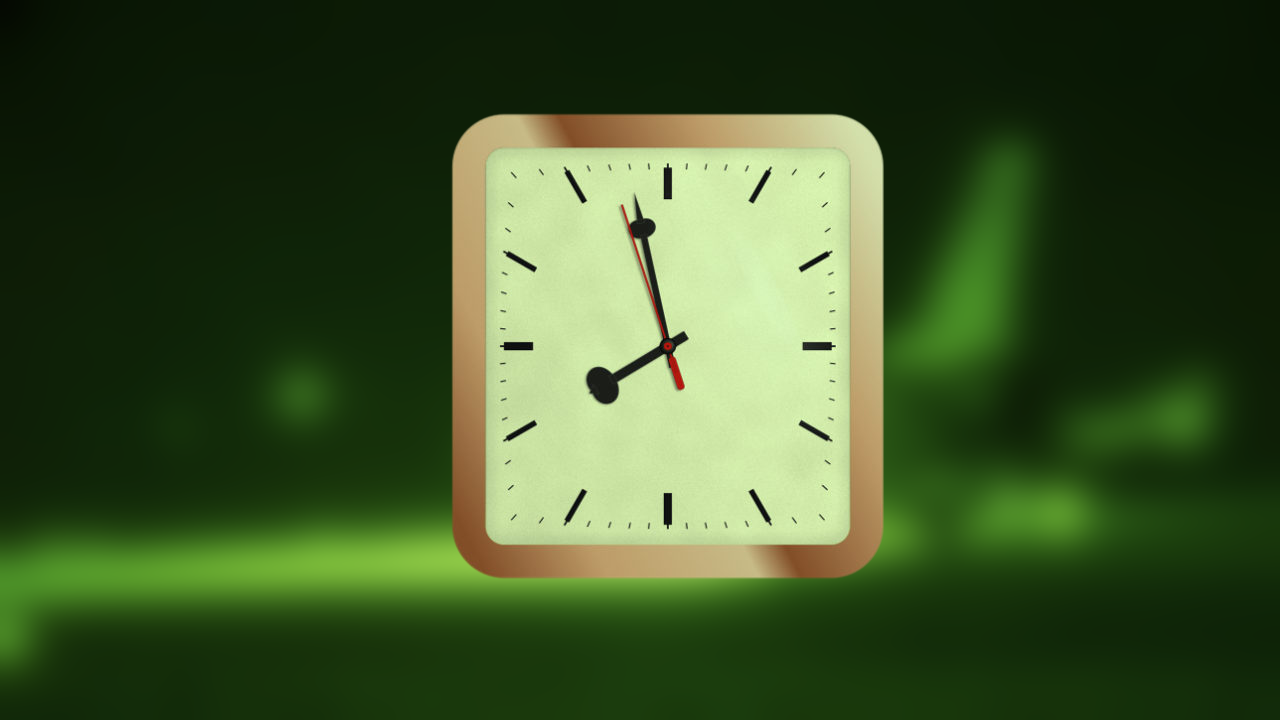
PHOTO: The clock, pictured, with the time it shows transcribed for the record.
7:57:57
